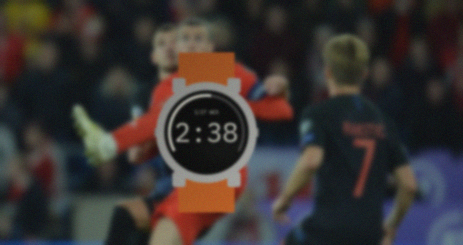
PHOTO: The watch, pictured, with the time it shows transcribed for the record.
2:38
